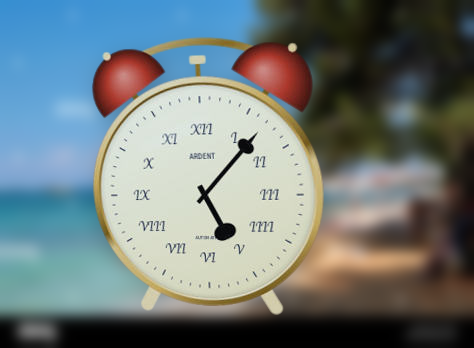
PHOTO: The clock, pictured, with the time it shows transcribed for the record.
5:07
